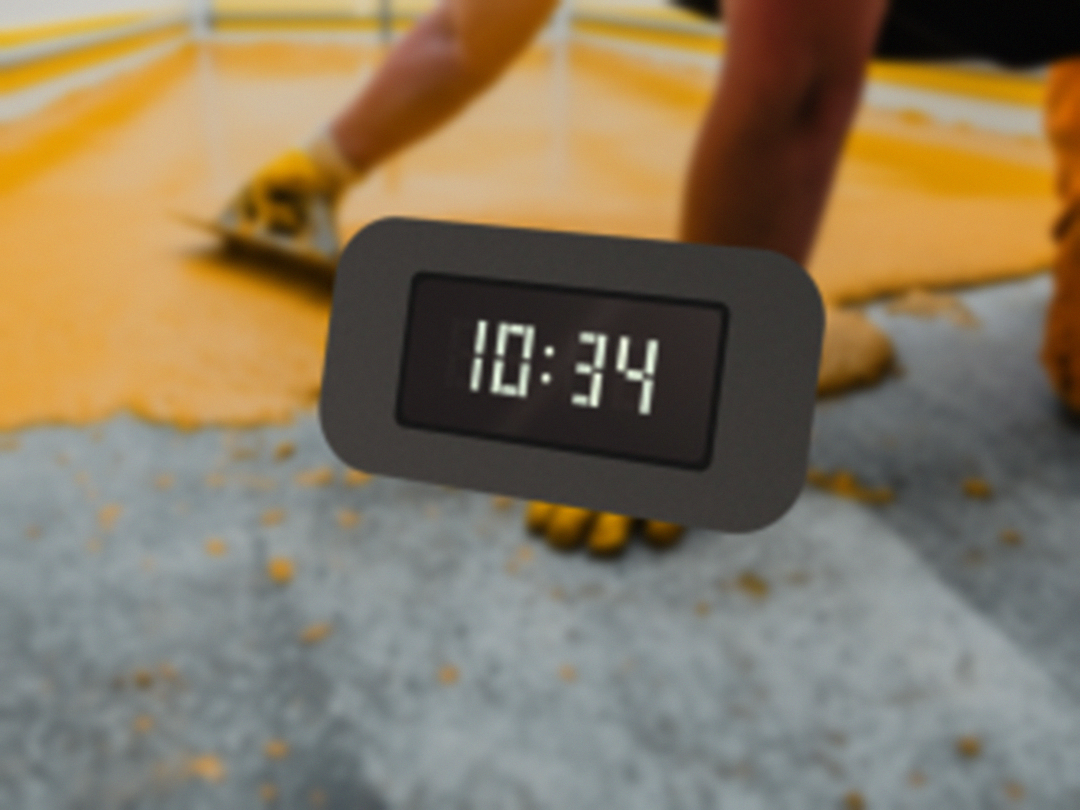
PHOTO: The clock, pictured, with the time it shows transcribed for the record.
10:34
